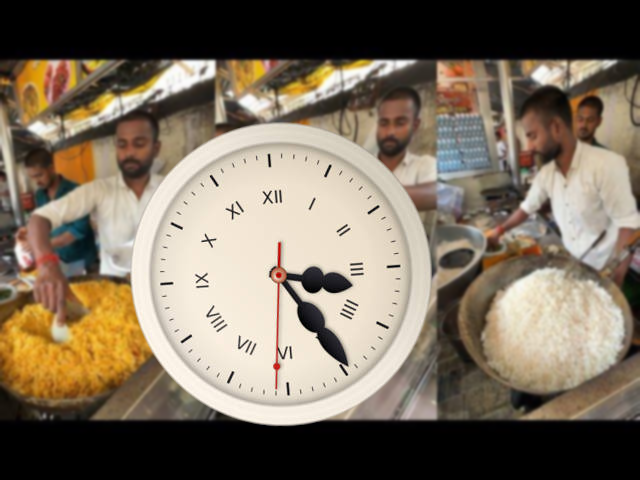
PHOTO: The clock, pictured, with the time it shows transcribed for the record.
3:24:31
